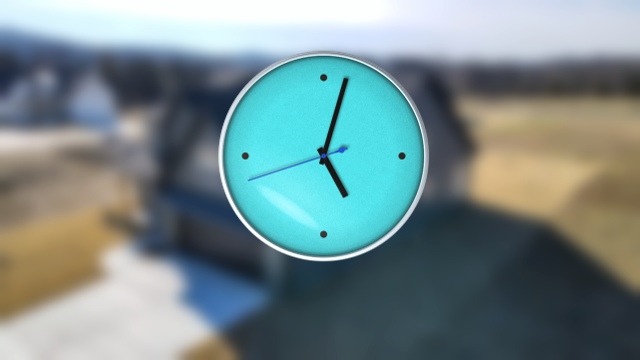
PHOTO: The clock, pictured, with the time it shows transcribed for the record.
5:02:42
